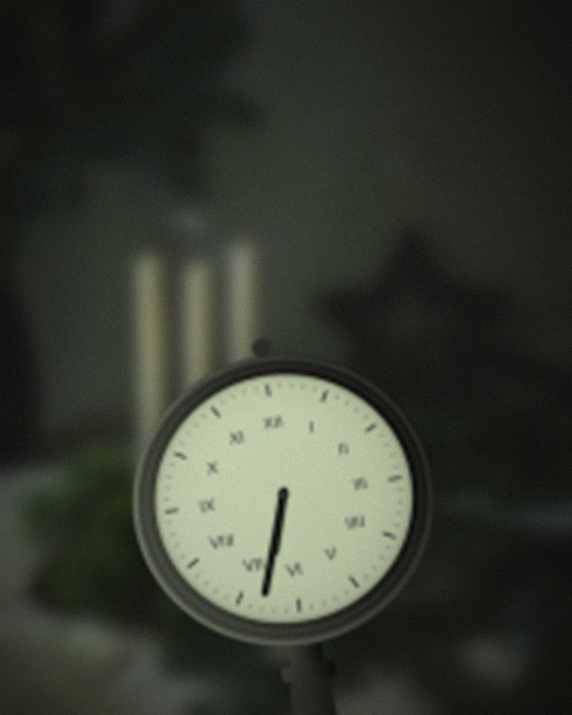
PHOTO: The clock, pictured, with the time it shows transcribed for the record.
6:33
